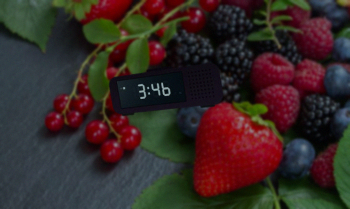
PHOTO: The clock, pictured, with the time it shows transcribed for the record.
3:46
